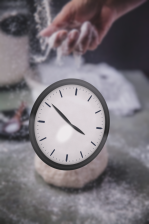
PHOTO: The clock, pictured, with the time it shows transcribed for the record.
3:51
